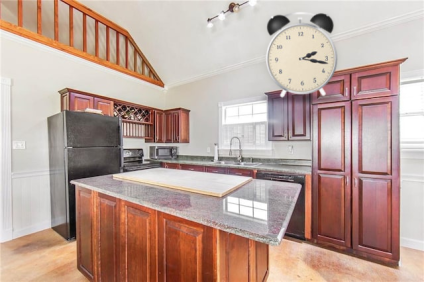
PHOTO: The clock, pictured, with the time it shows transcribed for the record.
2:17
